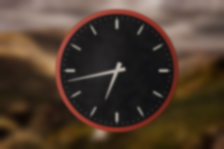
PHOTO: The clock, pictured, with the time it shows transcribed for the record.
6:43
